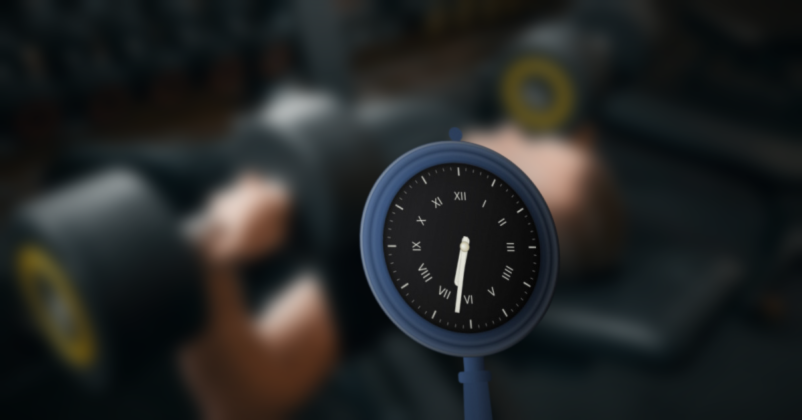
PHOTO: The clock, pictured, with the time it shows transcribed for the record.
6:32
